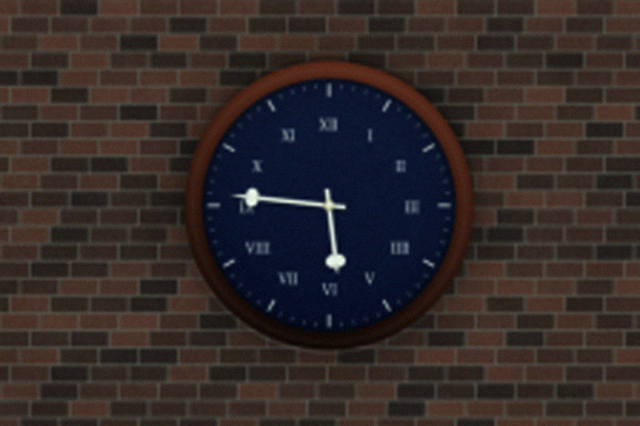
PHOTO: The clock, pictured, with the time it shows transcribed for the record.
5:46
